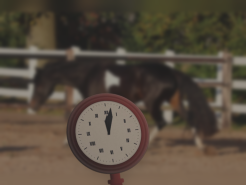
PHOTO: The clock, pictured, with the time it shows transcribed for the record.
12:02
